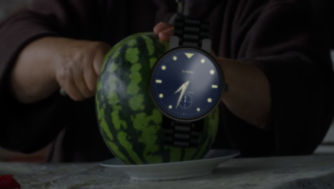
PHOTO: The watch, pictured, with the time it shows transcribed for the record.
7:33
